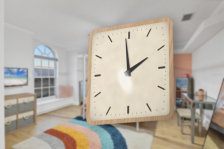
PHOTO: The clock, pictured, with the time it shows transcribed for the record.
1:59
